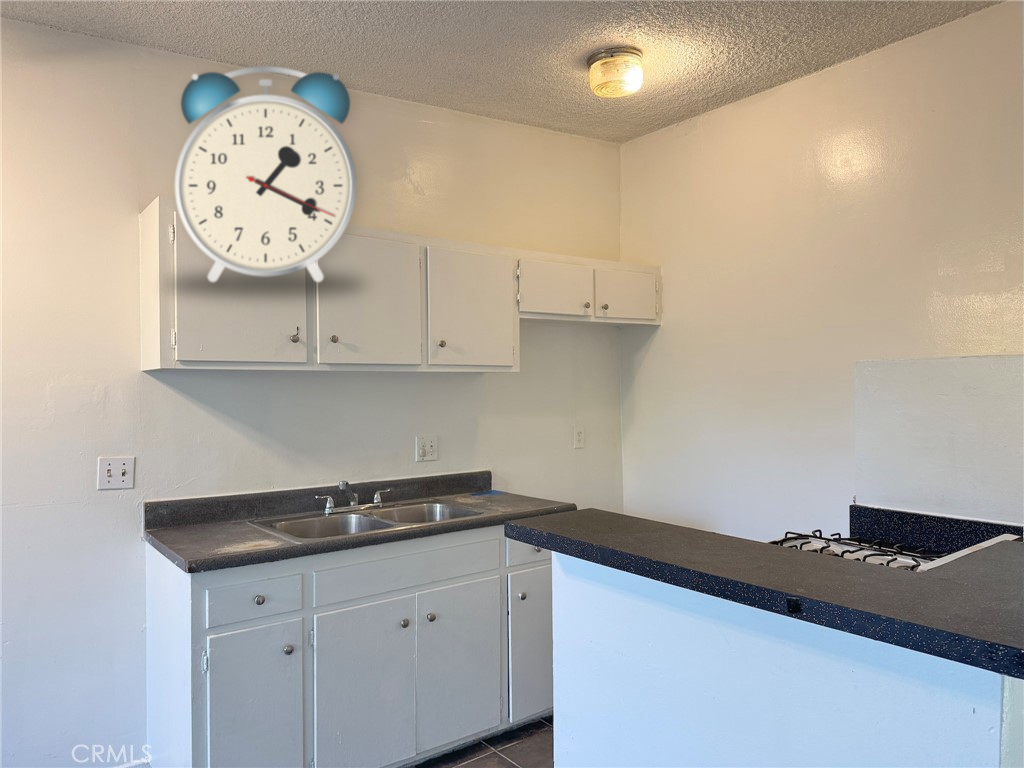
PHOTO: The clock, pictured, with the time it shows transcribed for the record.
1:19:19
